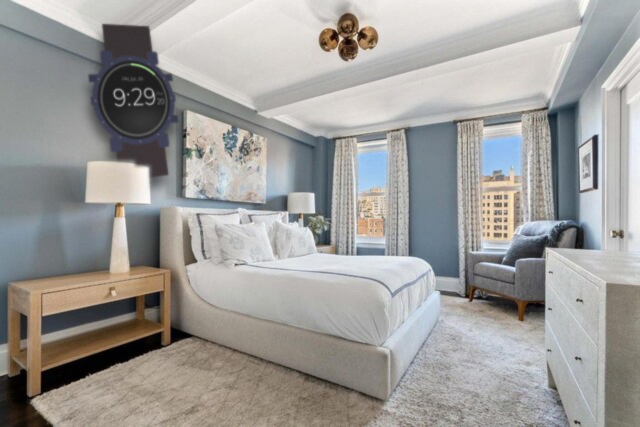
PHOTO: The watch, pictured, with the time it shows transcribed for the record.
9:29
